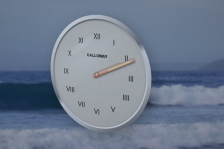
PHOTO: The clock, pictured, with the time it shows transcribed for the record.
2:11
